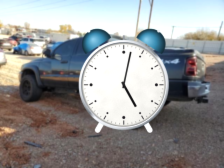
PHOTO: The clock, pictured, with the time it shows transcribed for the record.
5:02
